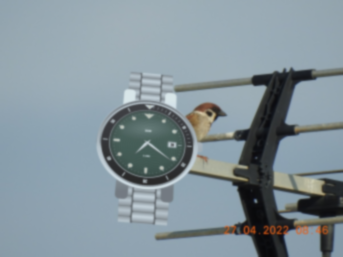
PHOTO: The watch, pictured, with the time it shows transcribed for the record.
7:21
